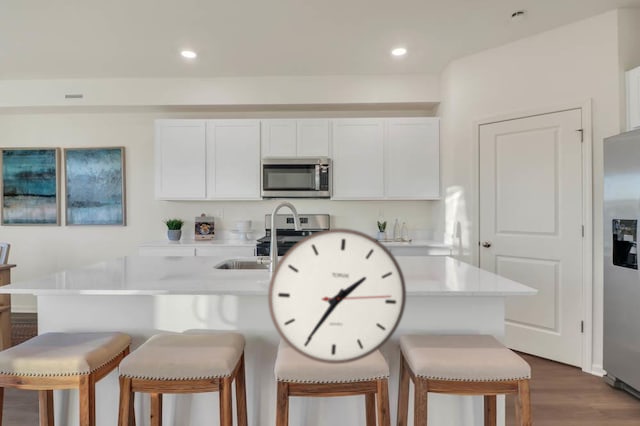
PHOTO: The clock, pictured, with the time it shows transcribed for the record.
1:35:14
